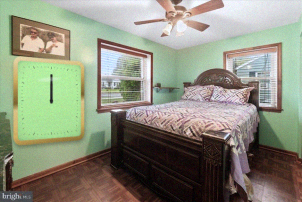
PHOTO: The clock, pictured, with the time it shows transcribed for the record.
12:00
